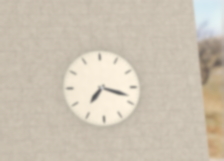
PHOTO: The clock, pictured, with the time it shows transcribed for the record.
7:18
